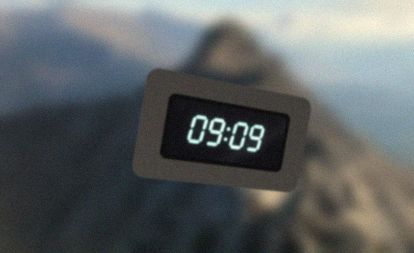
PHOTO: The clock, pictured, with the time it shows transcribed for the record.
9:09
